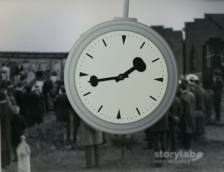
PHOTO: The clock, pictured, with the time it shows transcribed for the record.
1:43
